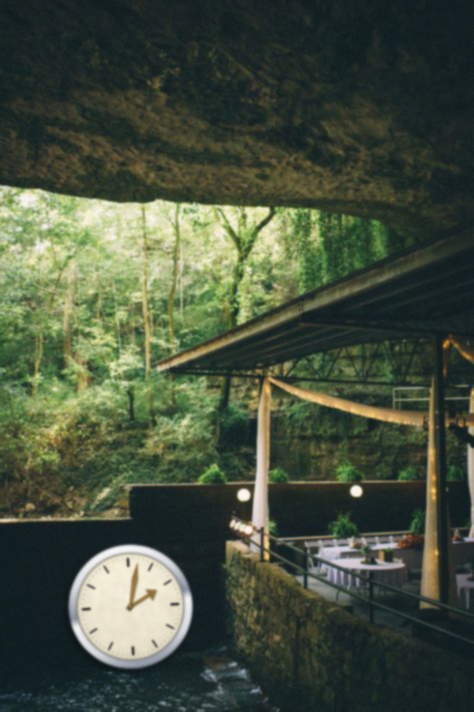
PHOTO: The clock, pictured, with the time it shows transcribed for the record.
2:02
